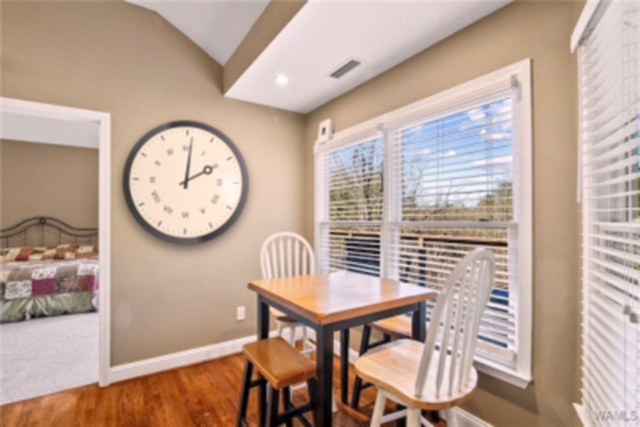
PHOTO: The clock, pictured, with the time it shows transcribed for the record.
2:01
